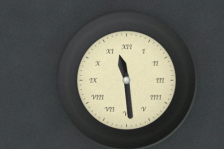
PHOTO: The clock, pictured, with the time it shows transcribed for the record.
11:29
